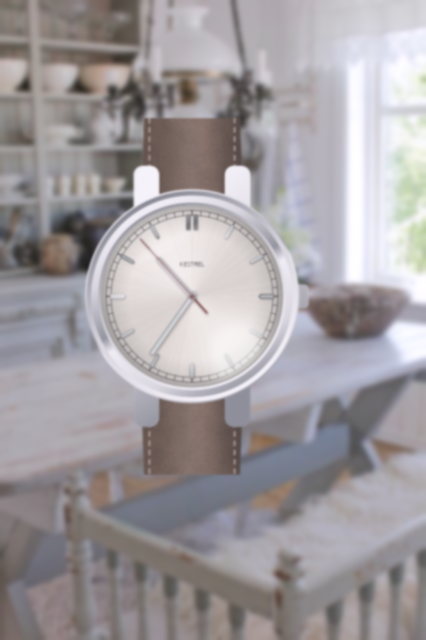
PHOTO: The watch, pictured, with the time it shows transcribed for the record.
10:35:53
